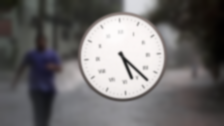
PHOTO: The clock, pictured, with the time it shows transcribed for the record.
5:23
